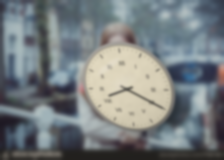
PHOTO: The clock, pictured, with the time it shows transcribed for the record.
8:20
